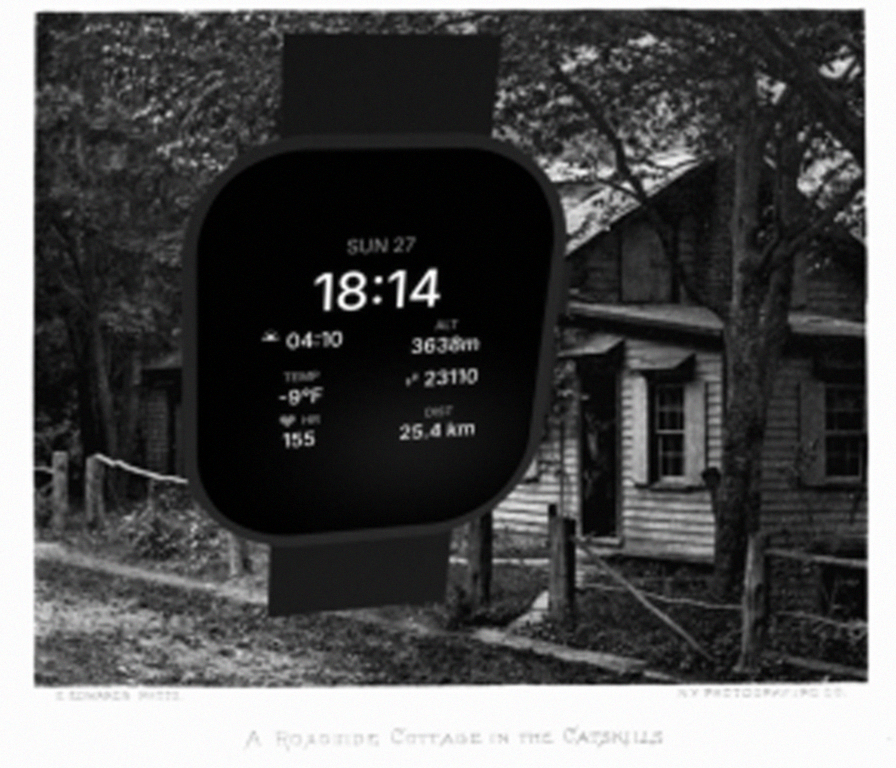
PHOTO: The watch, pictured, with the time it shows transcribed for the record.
18:14
